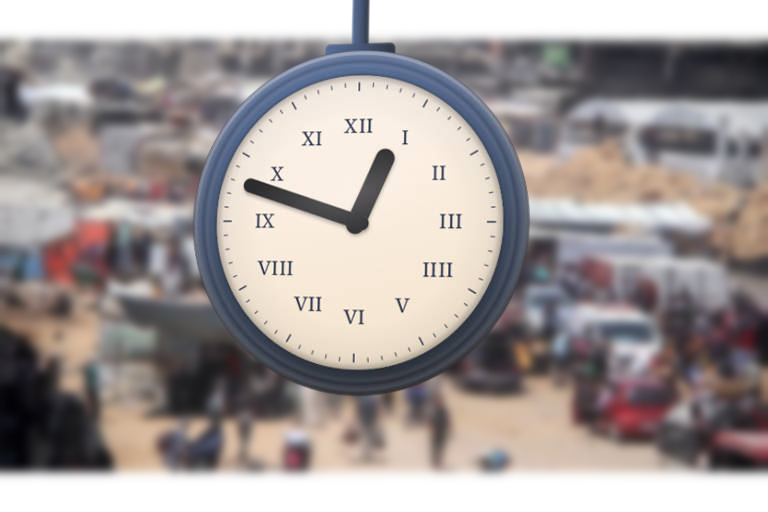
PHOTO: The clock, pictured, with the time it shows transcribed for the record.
12:48
